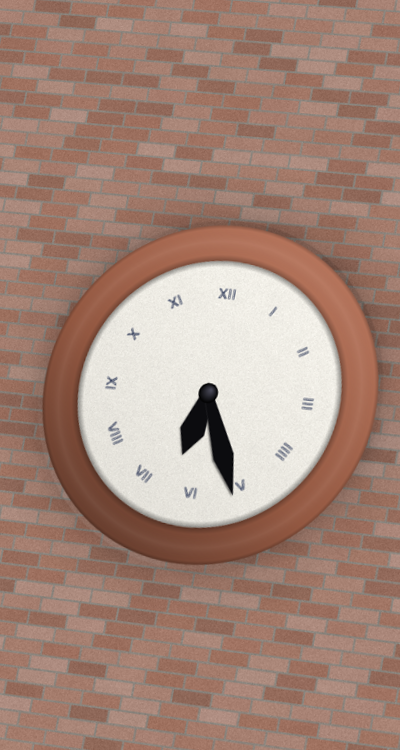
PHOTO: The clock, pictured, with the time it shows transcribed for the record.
6:26
